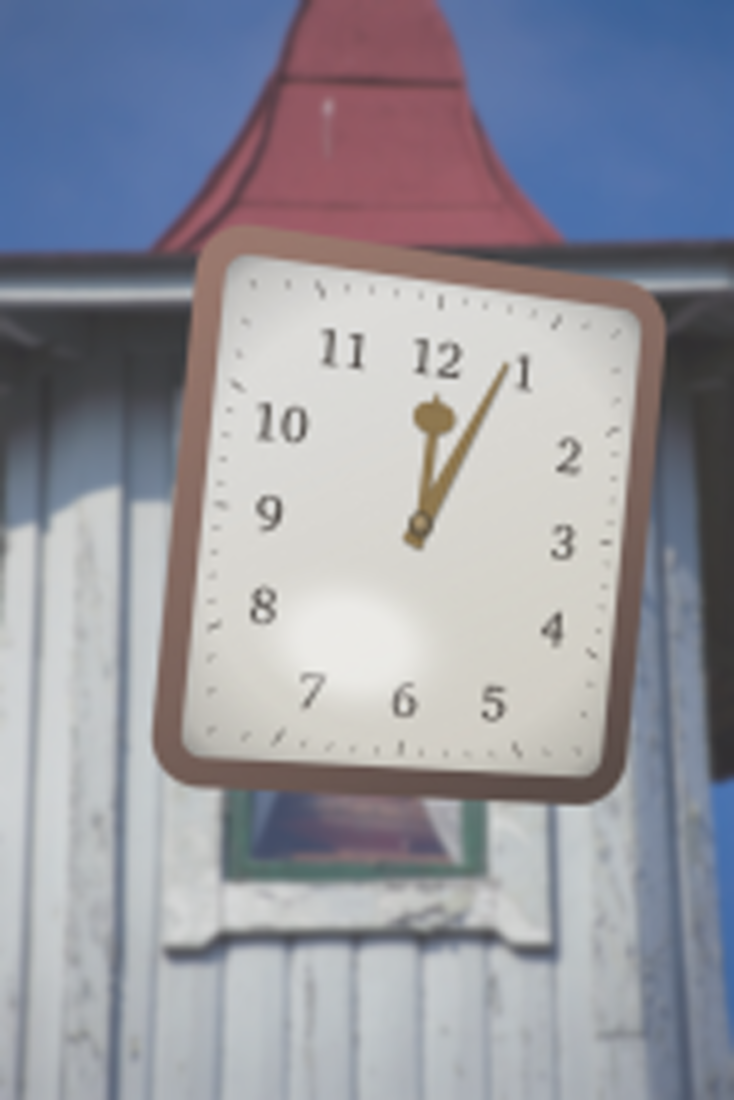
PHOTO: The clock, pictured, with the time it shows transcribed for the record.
12:04
